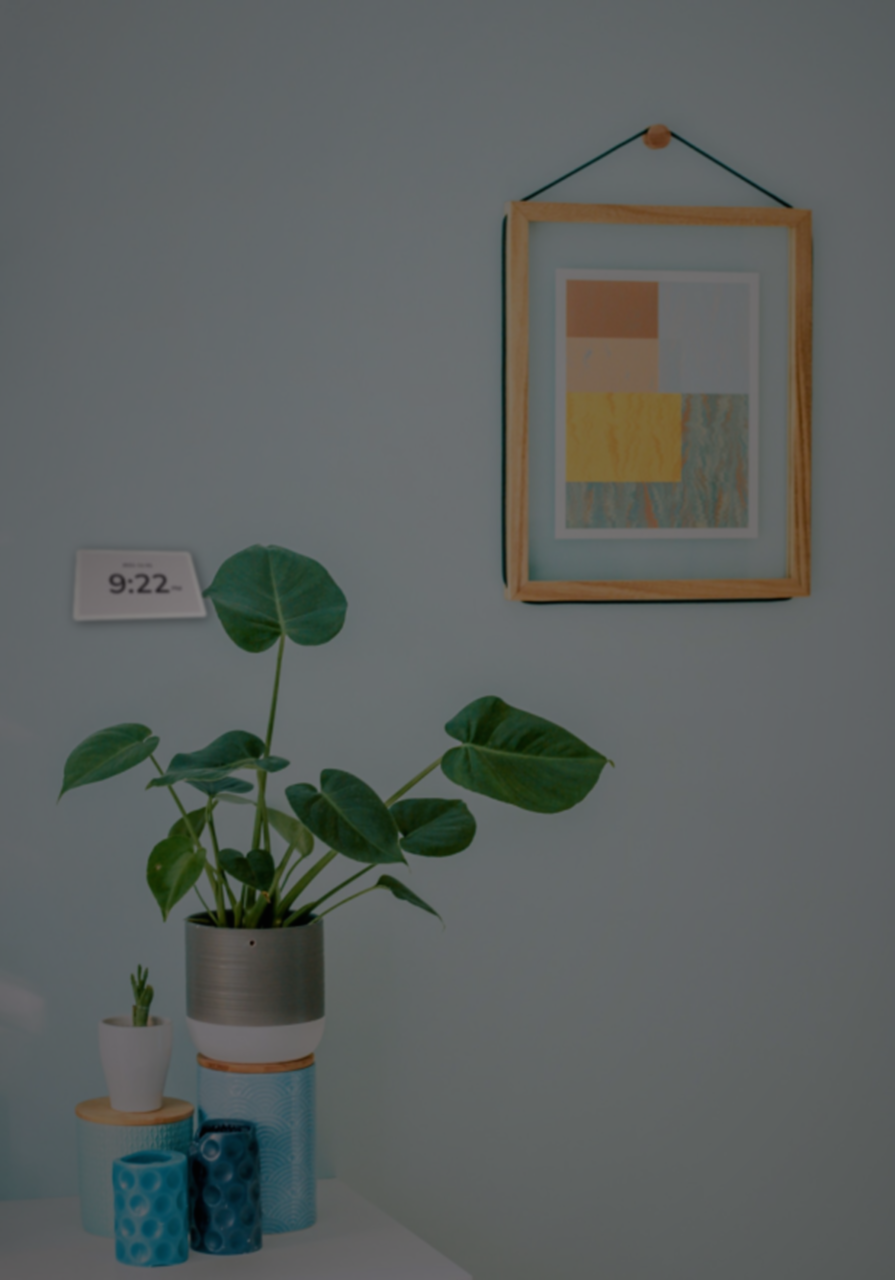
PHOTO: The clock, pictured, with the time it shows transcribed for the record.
9:22
